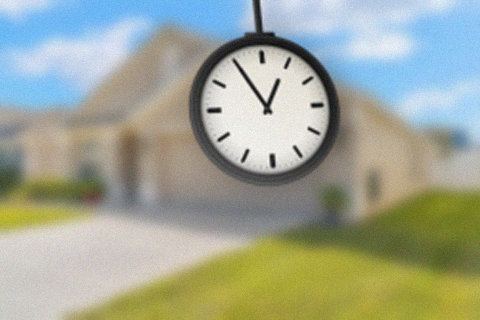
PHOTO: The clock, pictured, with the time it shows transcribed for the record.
12:55
